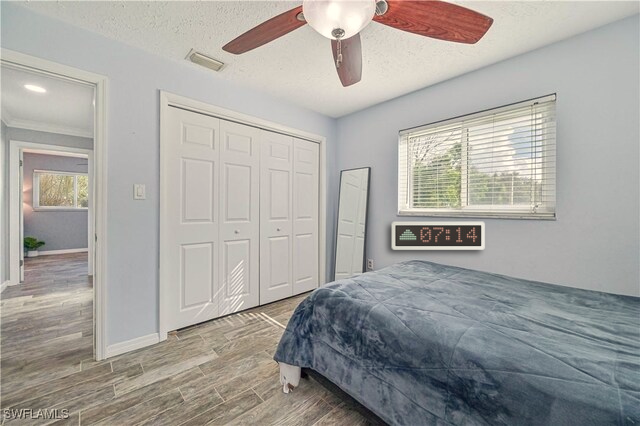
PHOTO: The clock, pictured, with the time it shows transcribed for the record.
7:14
